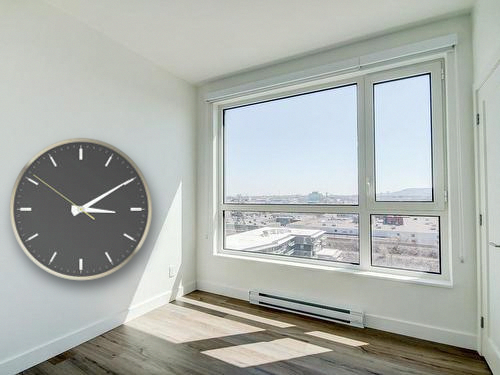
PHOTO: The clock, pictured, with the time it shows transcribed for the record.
3:09:51
